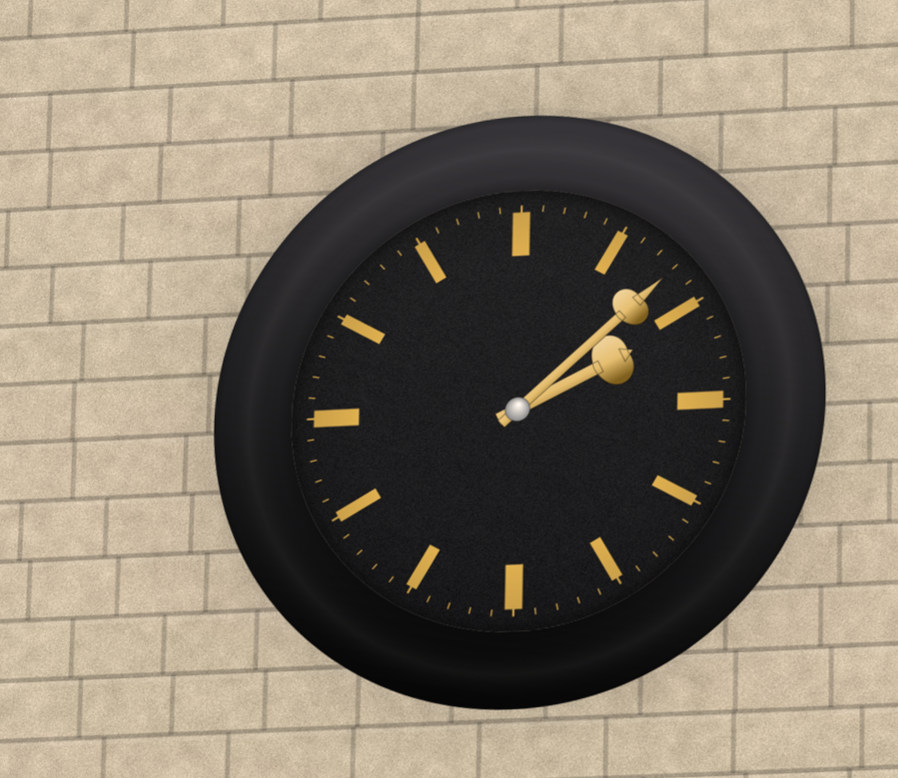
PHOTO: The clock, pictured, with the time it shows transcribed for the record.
2:08
